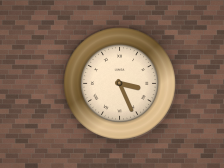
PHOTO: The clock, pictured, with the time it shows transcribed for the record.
3:26
